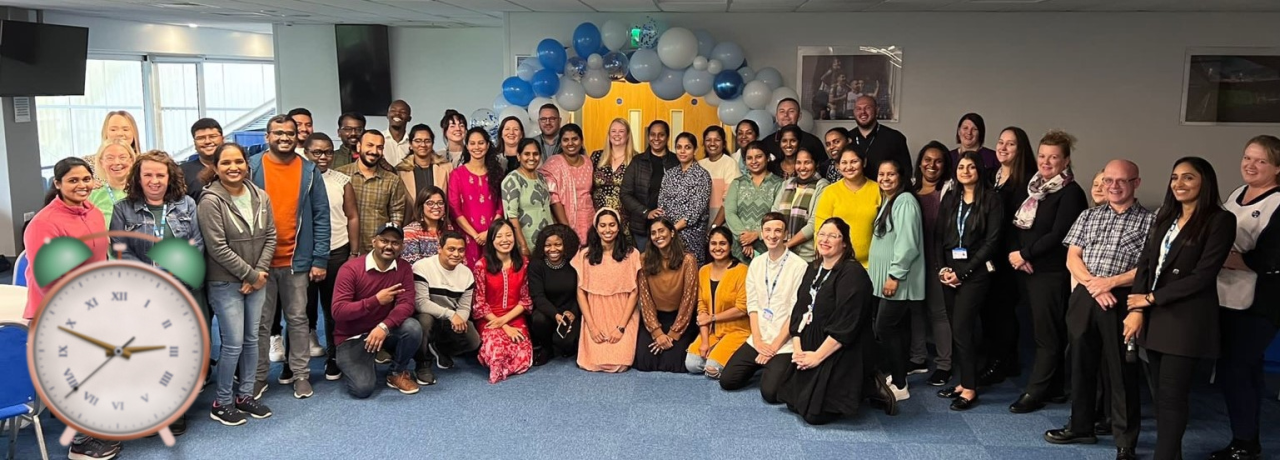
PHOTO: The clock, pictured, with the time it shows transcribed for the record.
2:48:38
